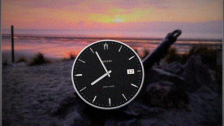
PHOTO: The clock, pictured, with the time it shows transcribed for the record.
7:56
